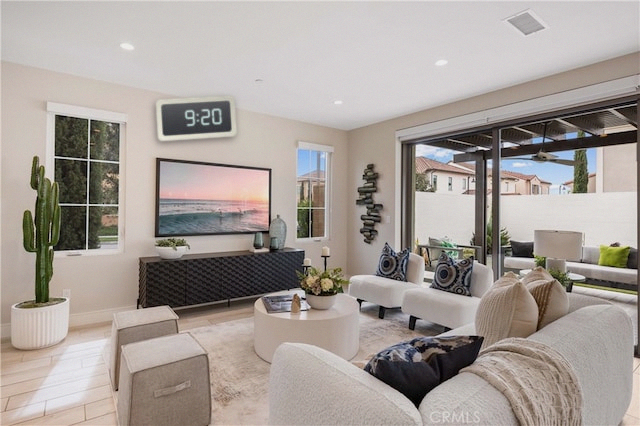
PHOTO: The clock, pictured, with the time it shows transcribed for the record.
9:20
